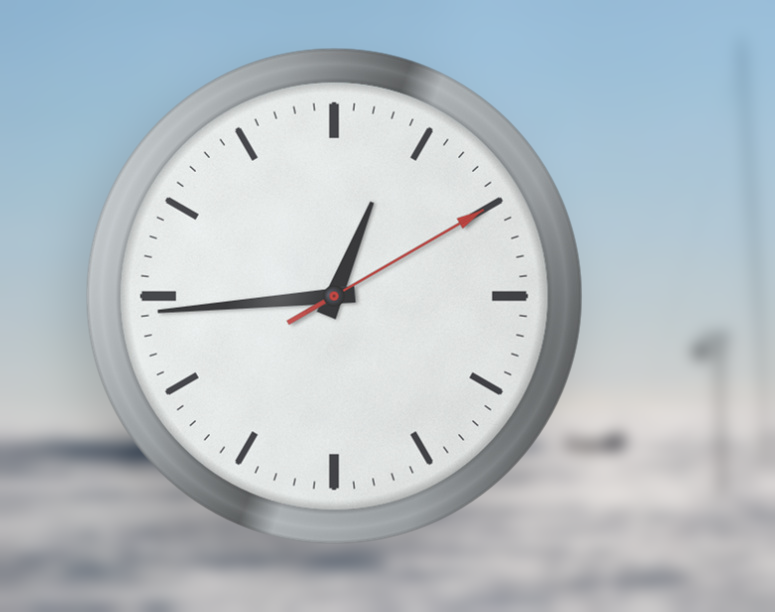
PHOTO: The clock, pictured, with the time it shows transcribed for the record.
12:44:10
